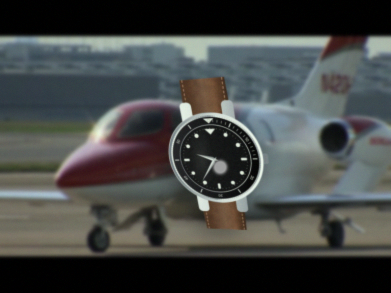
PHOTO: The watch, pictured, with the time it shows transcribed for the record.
9:36
